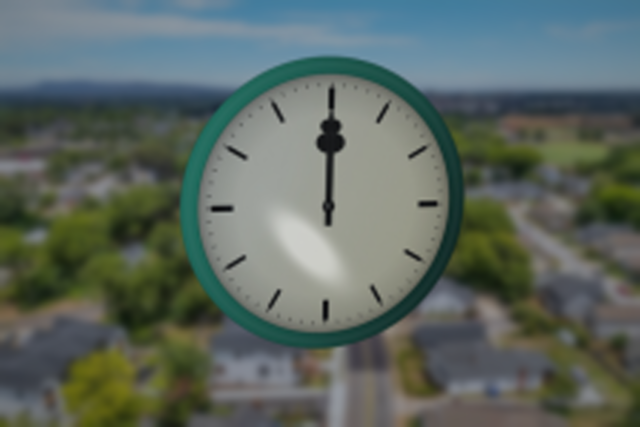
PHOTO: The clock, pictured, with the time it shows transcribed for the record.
12:00
